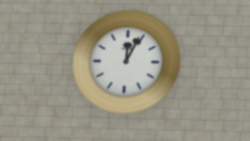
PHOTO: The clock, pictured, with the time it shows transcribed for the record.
12:04
